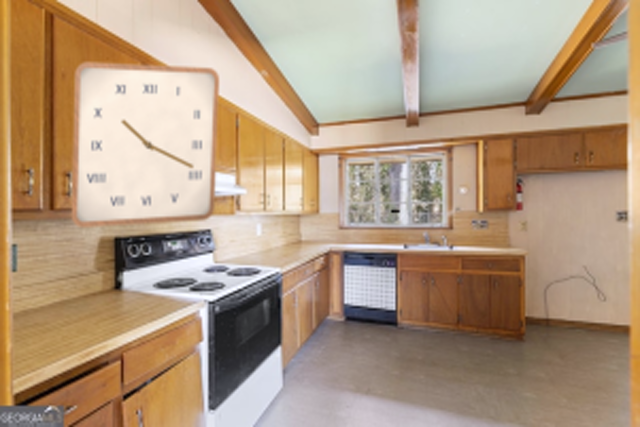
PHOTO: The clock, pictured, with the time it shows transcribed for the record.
10:19
